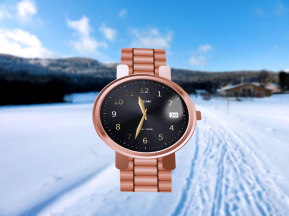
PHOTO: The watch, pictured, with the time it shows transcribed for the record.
11:33
